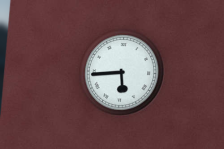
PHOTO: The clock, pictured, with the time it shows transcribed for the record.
5:44
